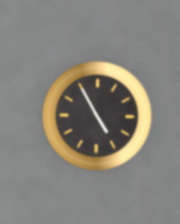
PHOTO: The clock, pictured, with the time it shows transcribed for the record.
4:55
